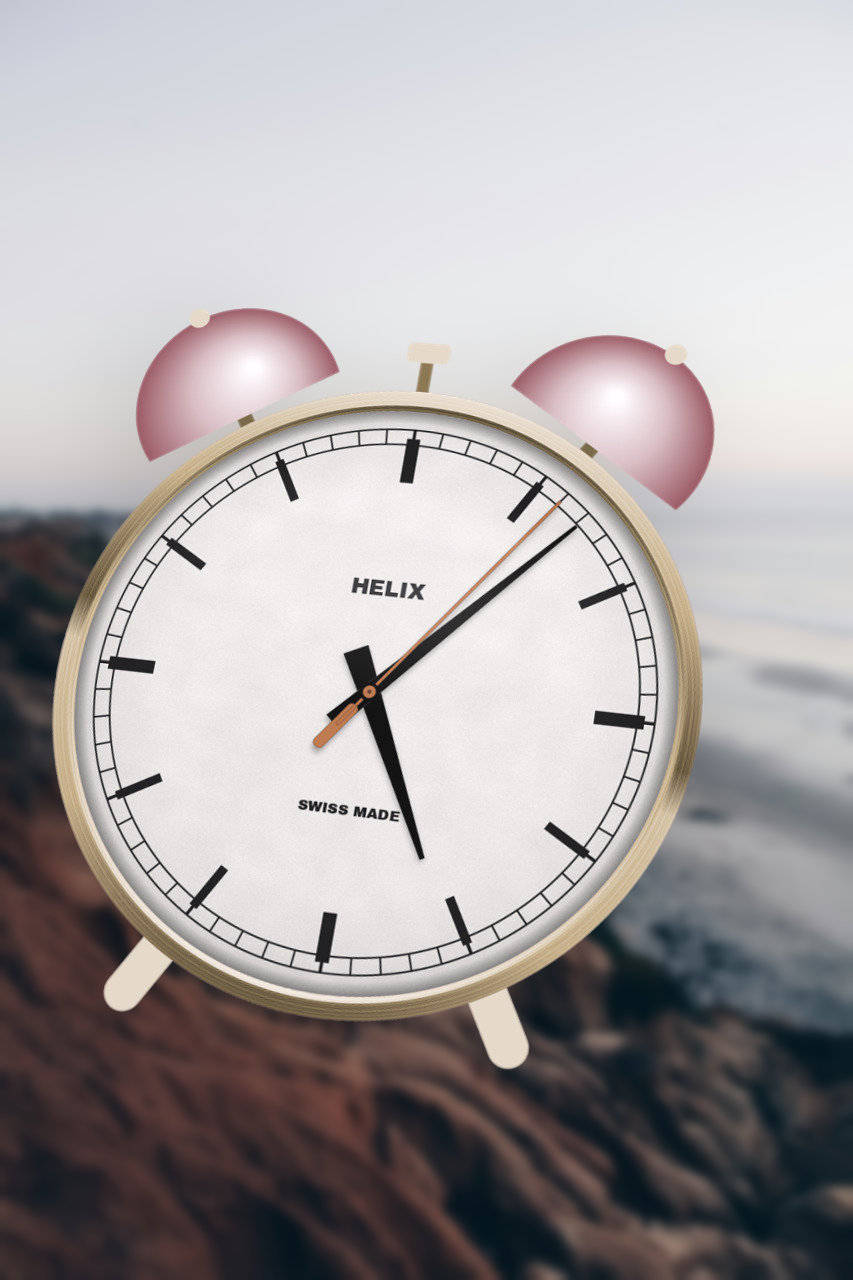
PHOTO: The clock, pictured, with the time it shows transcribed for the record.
5:07:06
